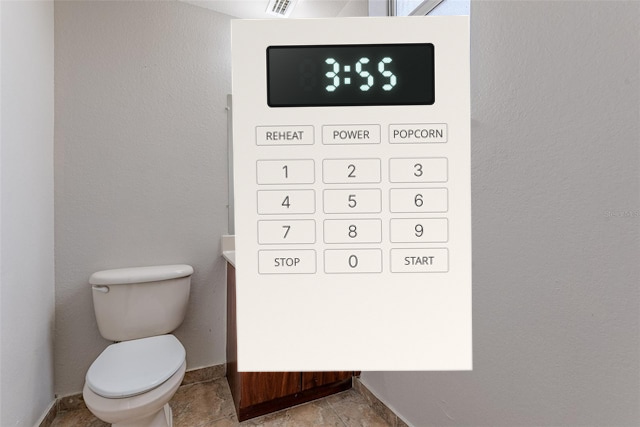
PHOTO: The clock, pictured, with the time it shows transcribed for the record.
3:55
